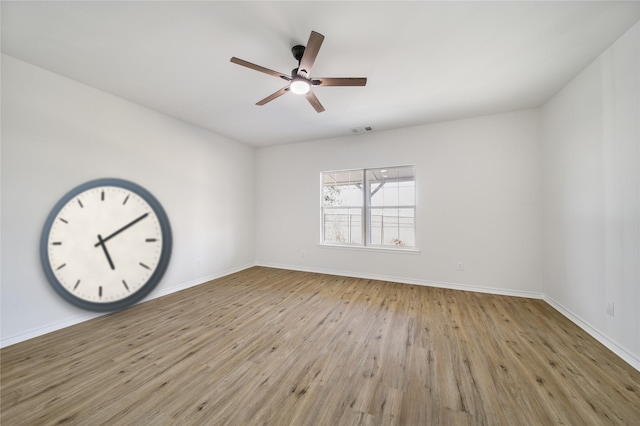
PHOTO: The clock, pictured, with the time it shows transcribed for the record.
5:10
